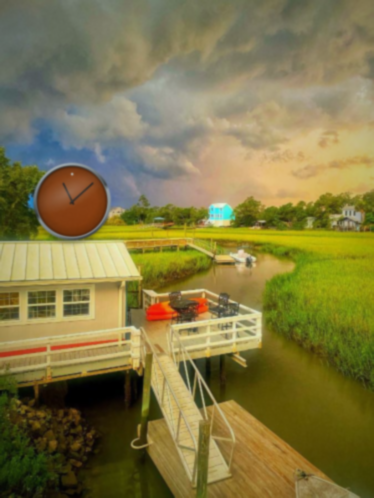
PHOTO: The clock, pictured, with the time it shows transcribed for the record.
11:08
